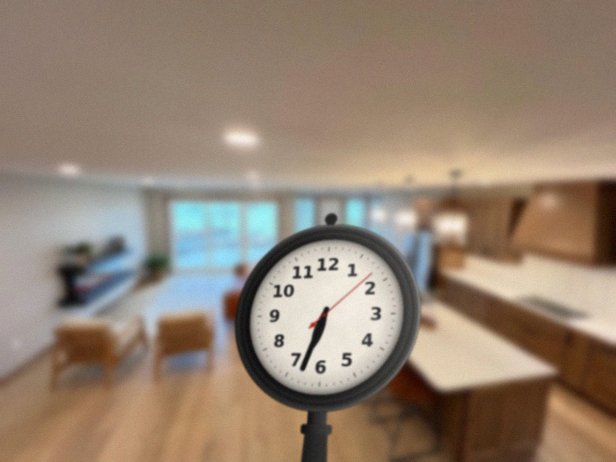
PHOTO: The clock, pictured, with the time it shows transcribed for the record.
6:33:08
